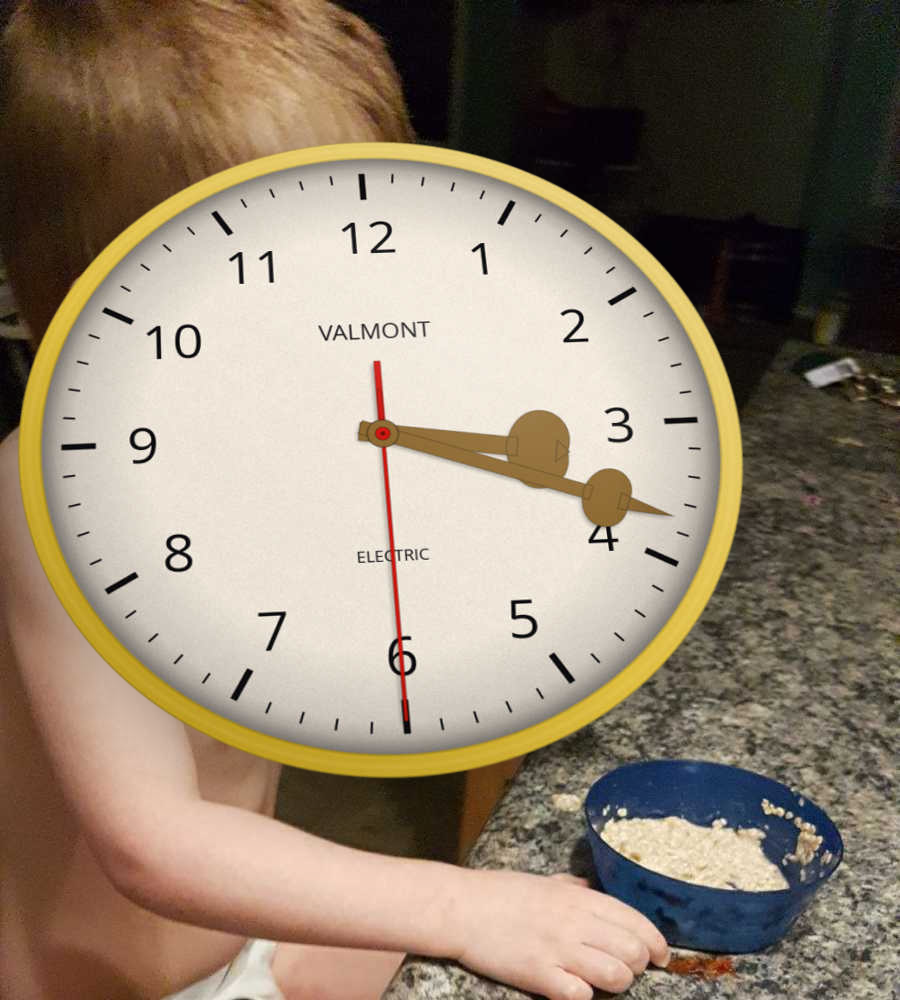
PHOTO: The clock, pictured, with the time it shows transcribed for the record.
3:18:30
